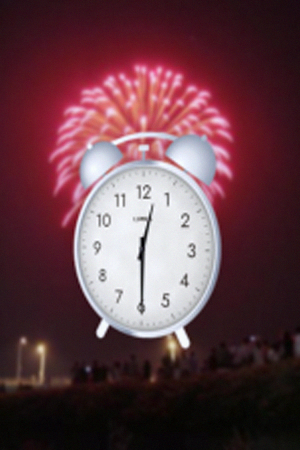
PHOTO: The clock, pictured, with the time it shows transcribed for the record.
12:30
